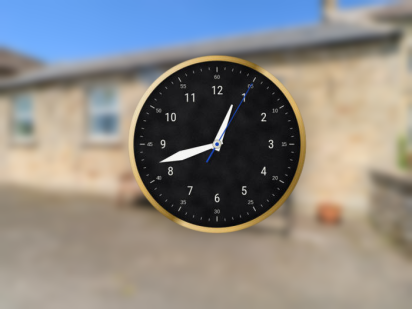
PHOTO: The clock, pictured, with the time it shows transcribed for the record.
12:42:05
